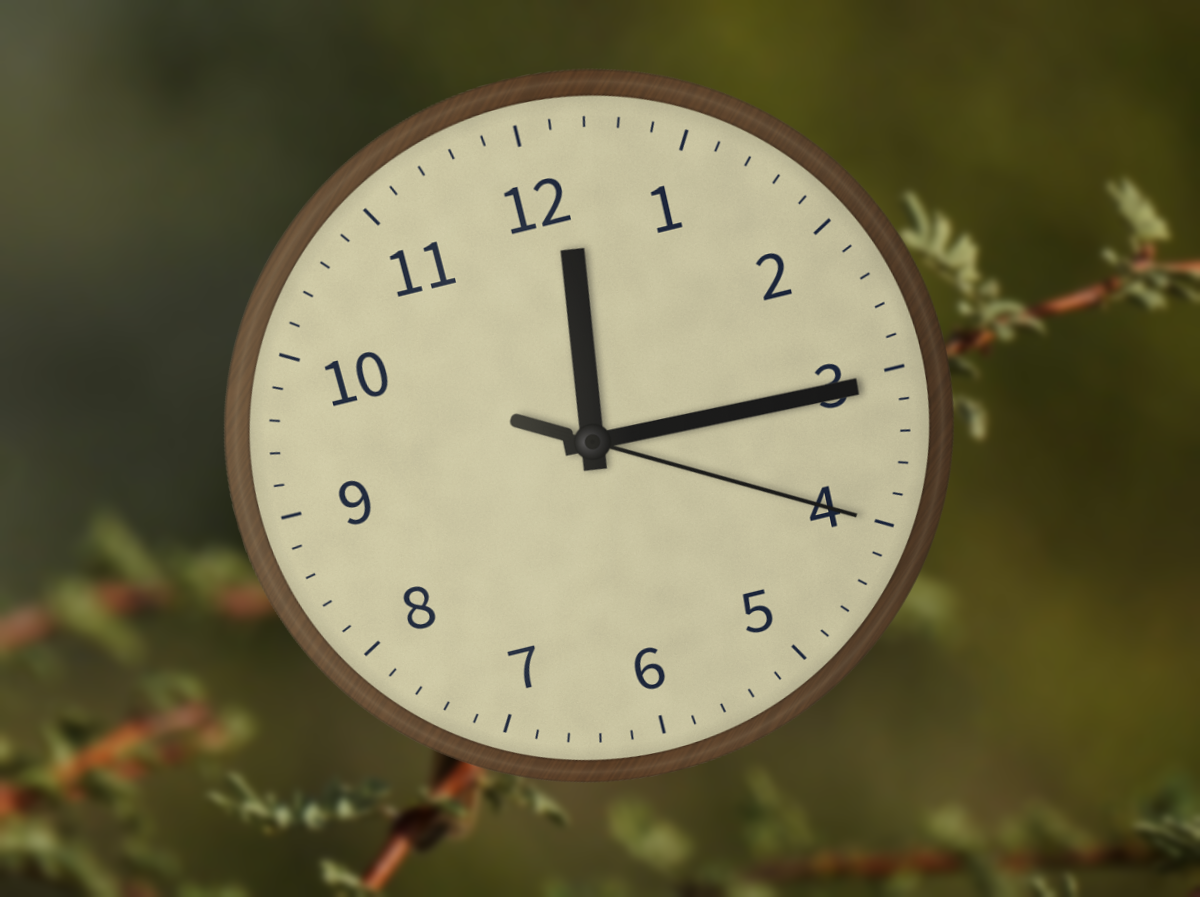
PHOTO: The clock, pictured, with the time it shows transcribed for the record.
12:15:20
